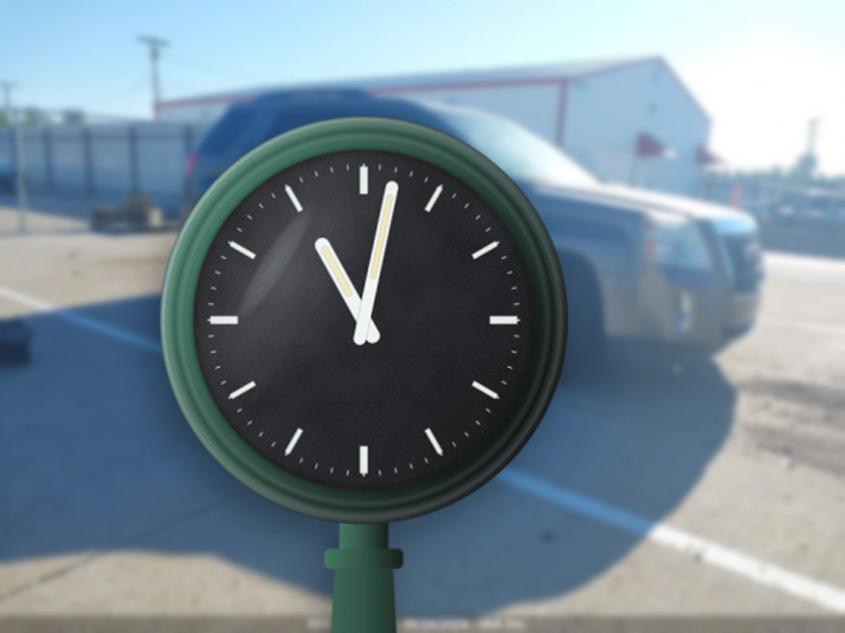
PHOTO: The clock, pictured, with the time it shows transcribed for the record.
11:02
